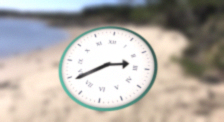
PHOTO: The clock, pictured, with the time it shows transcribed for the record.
2:39
